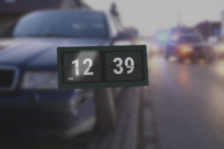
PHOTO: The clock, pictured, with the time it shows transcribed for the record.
12:39
